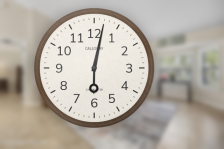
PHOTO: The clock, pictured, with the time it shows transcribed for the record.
6:02
